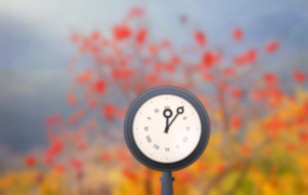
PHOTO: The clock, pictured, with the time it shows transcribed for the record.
12:06
